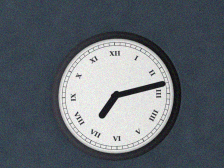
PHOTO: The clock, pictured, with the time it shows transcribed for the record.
7:13
